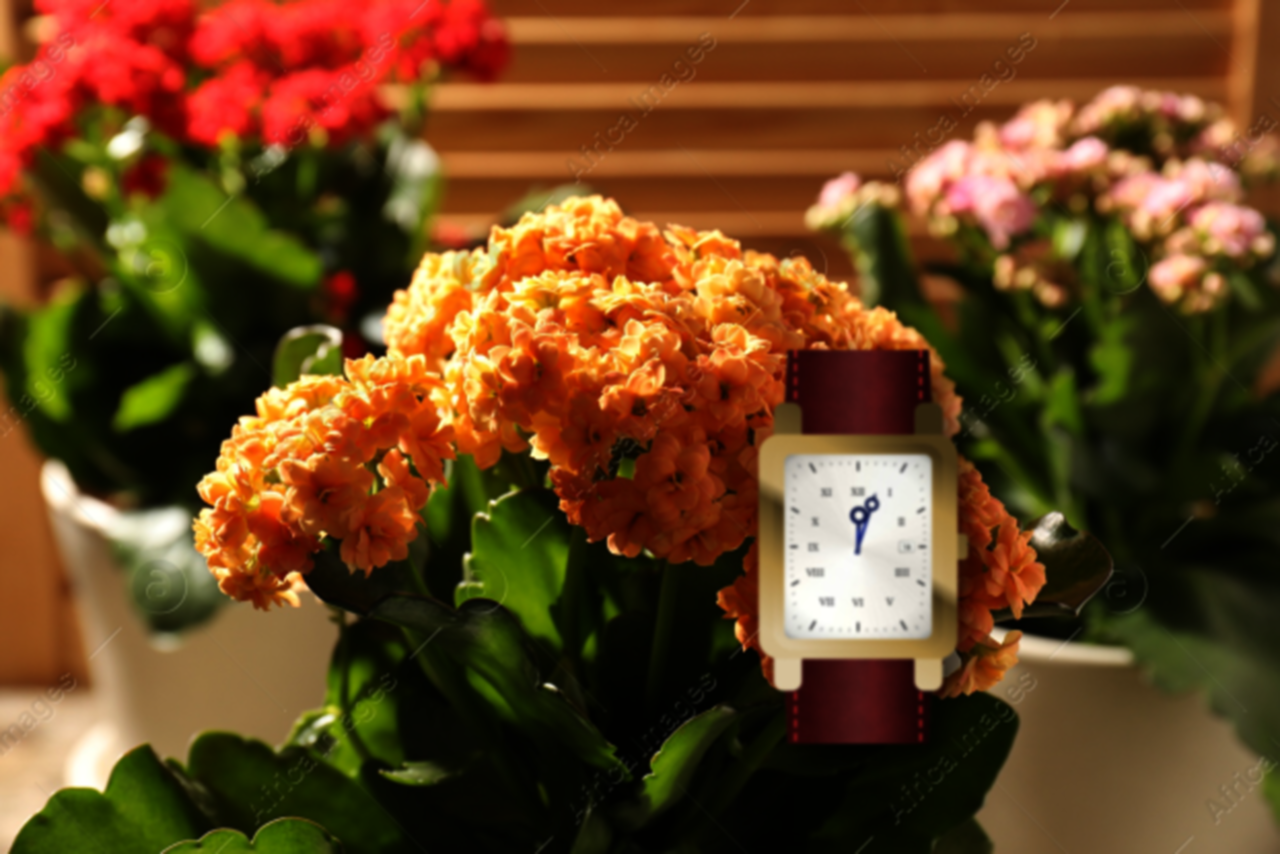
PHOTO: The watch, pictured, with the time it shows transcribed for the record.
12:03
